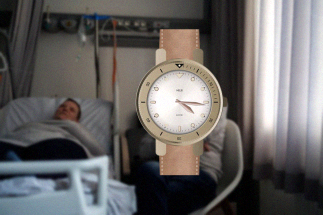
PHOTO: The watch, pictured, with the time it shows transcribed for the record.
4:16
